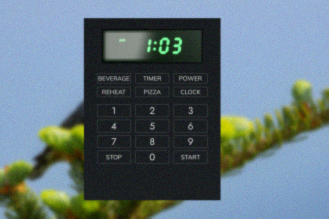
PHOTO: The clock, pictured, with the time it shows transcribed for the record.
1:03
